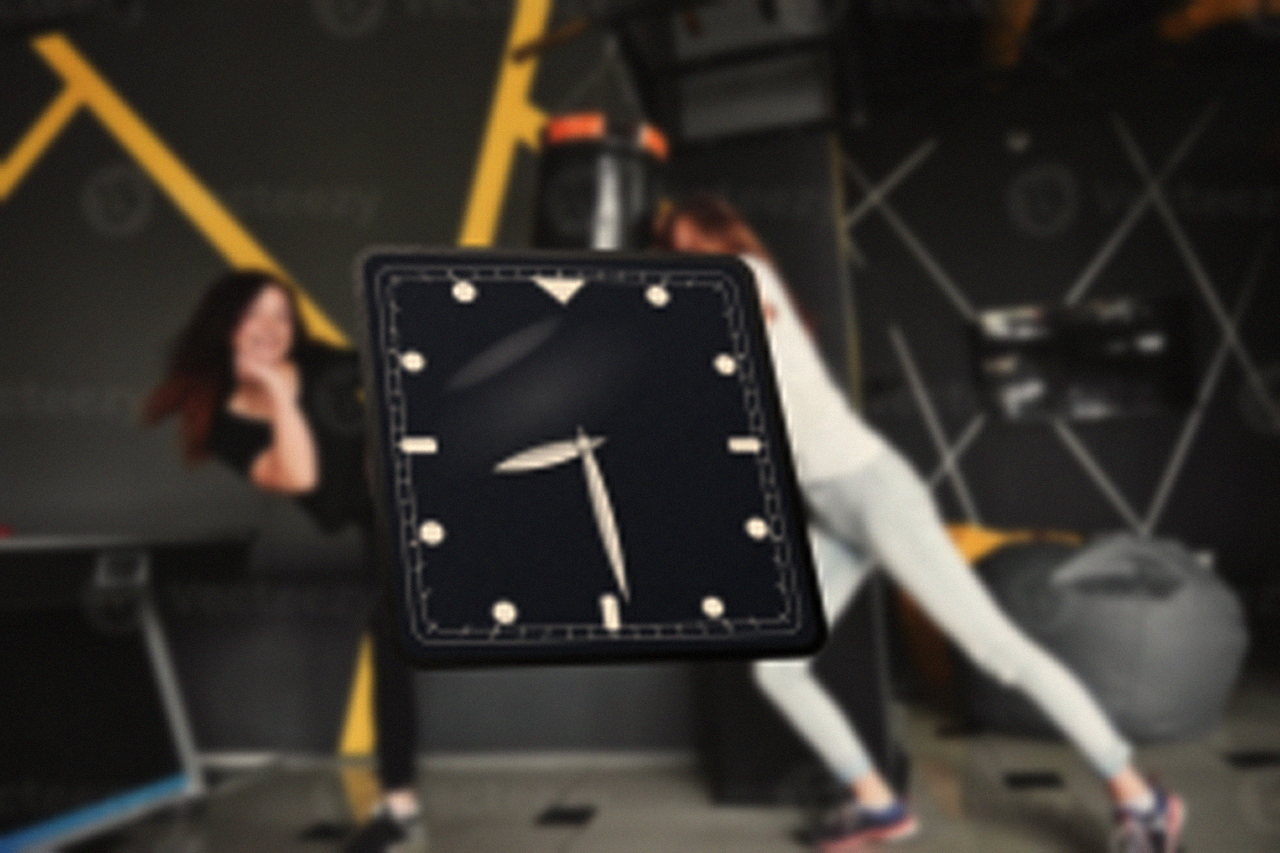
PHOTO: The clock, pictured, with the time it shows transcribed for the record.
8:29
